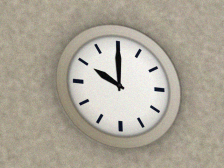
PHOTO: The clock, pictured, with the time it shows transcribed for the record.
10:00
